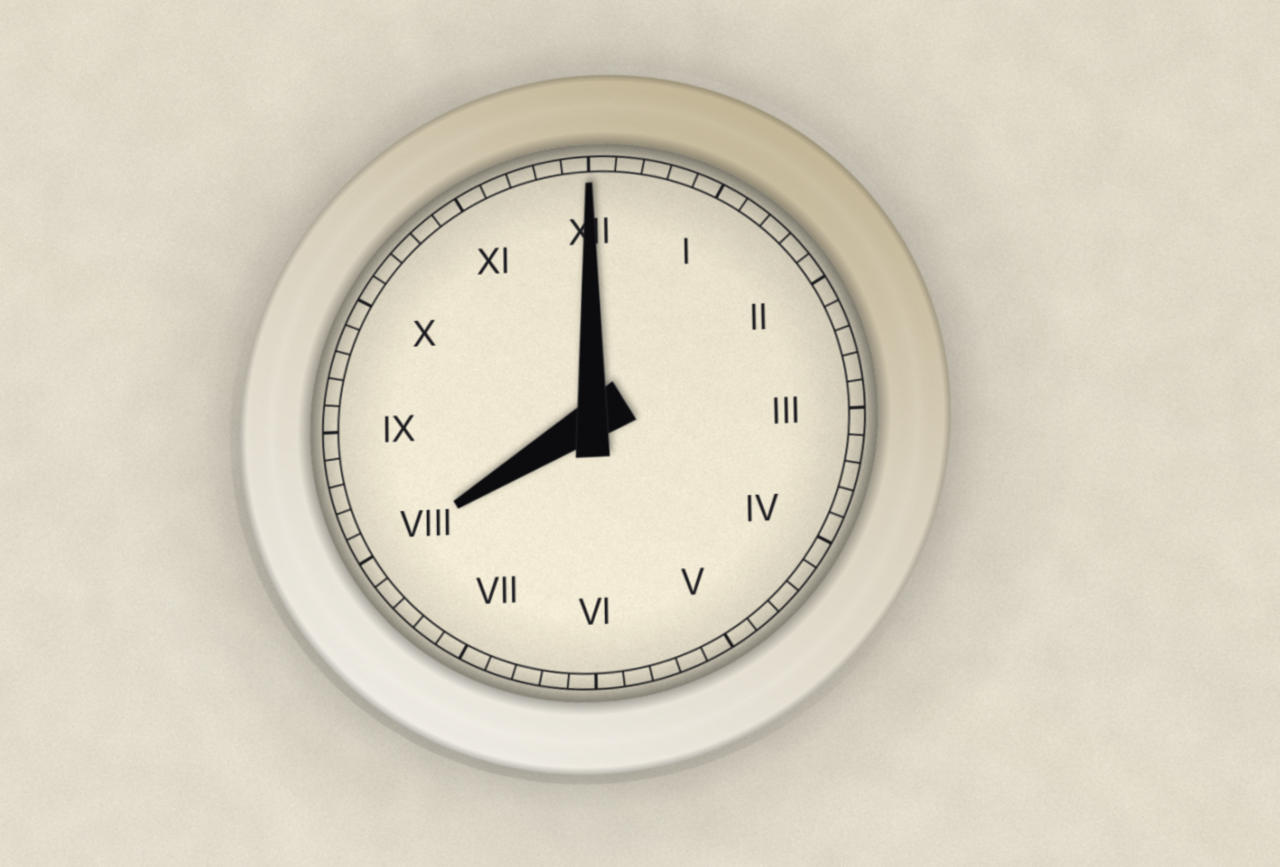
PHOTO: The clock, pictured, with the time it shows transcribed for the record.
8:00
